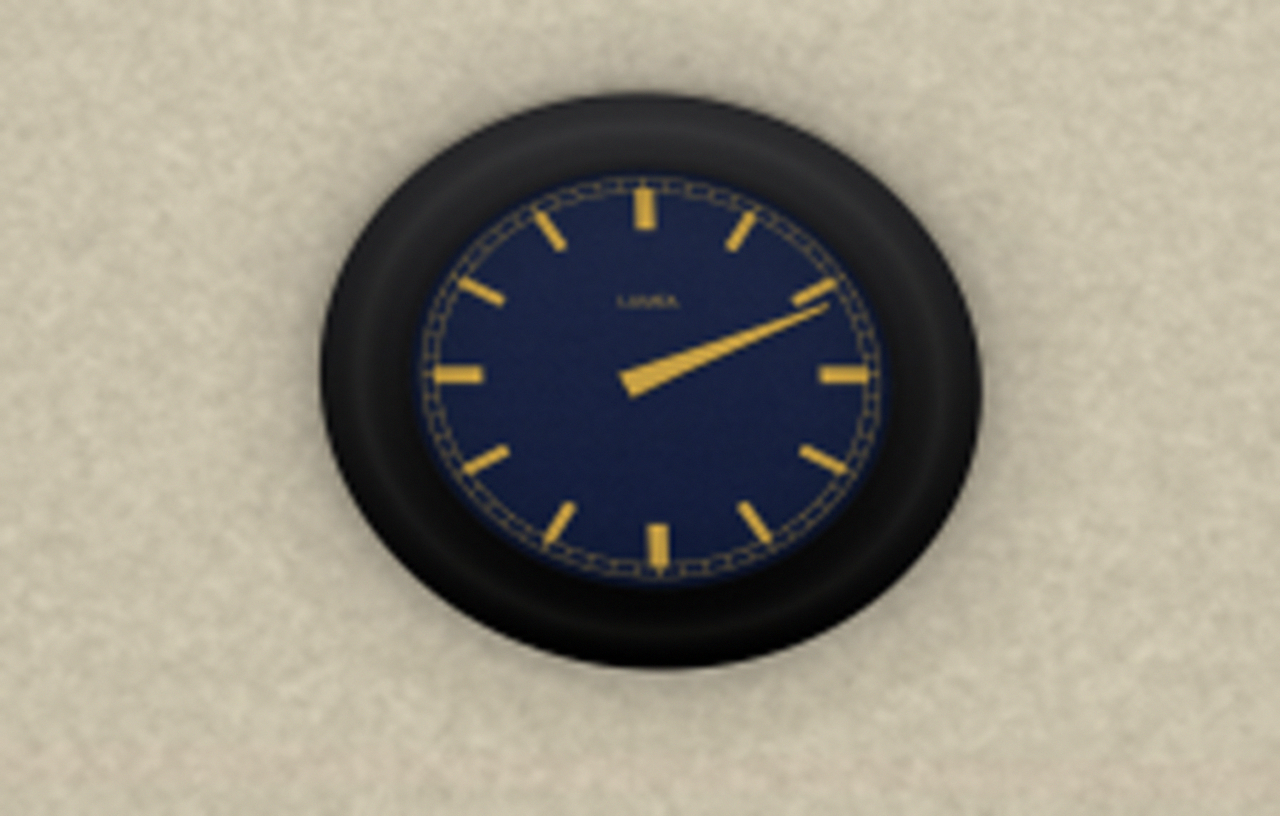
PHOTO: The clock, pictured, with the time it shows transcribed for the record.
2:11
